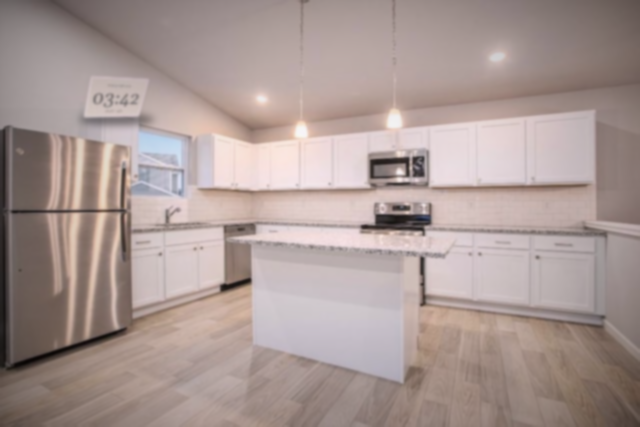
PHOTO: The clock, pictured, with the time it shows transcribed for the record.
3:42
